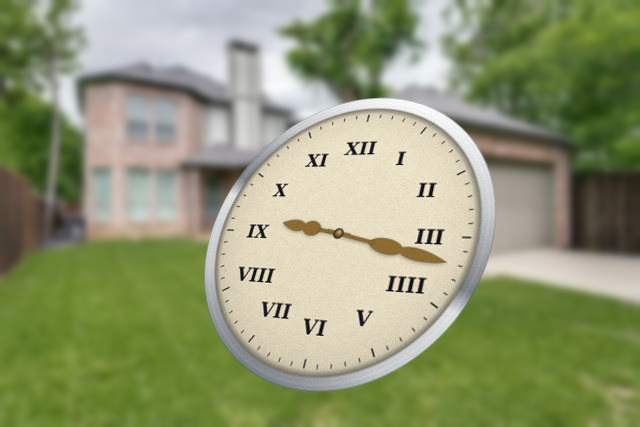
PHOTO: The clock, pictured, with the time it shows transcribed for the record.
9:17
